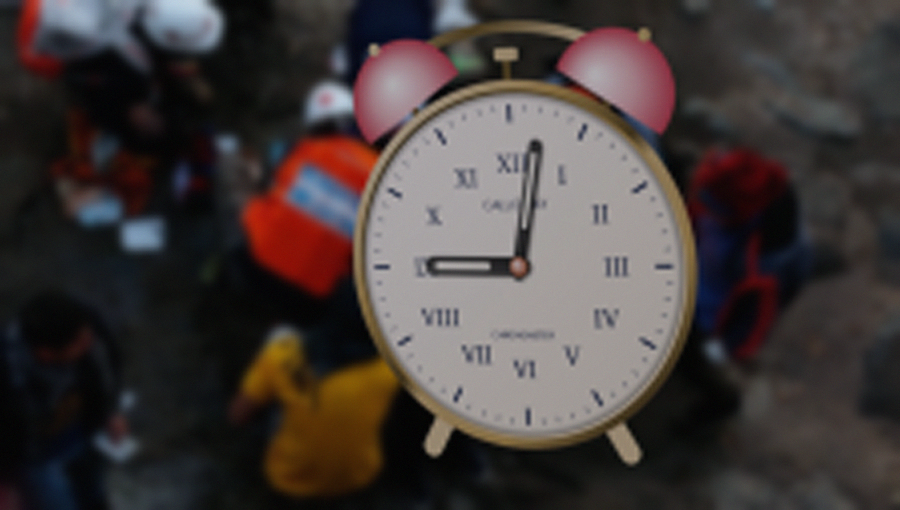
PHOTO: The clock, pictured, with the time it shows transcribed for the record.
9:02
